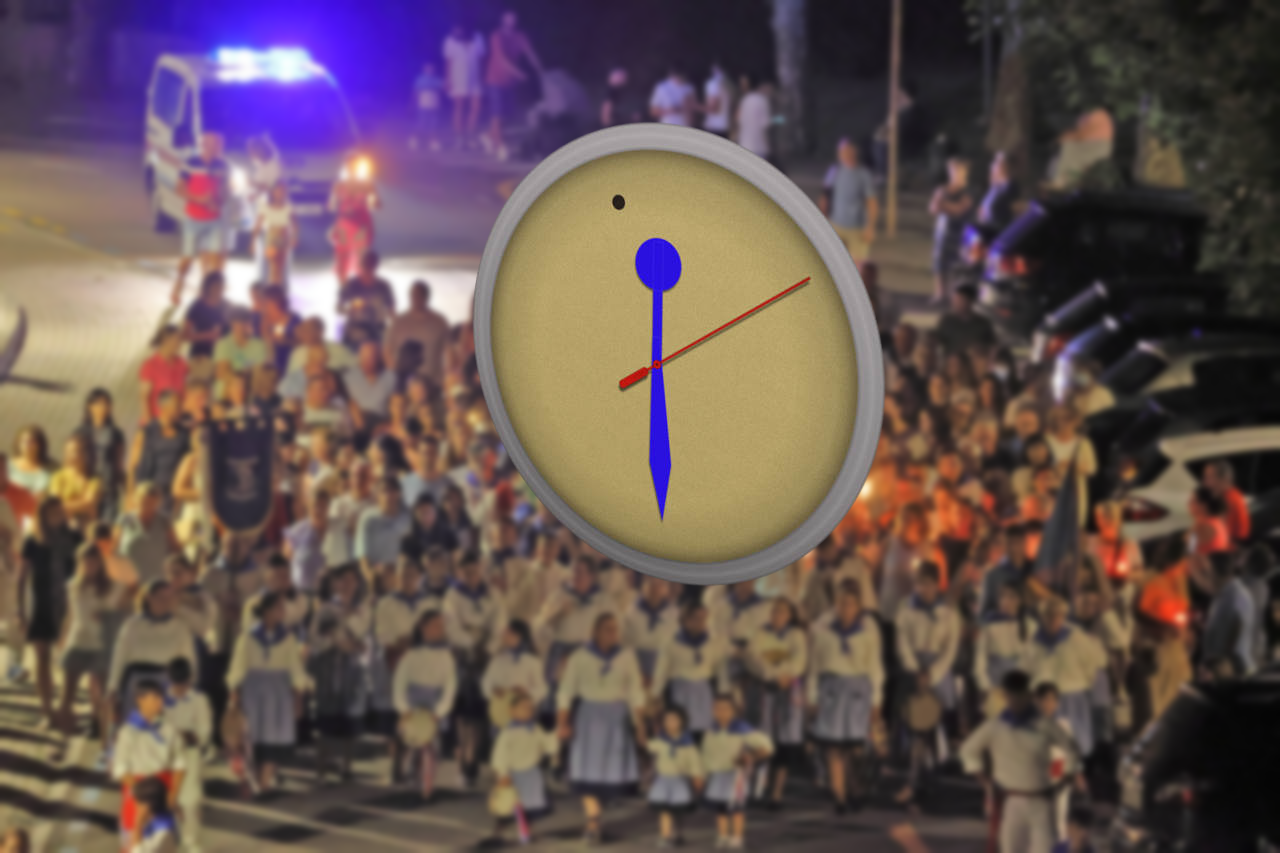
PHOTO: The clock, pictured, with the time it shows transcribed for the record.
12:32:12
